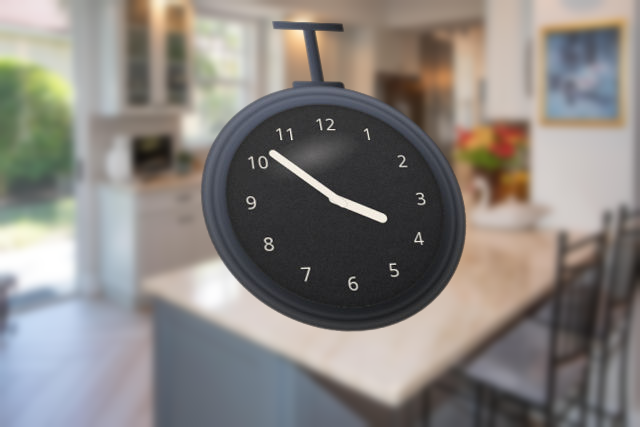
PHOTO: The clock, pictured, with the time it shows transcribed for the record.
3:52
